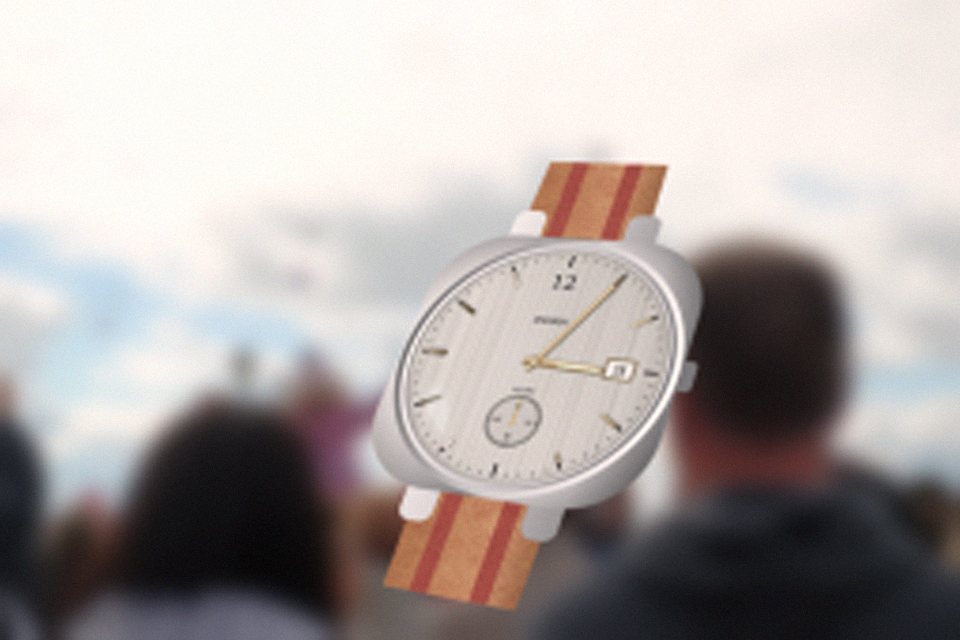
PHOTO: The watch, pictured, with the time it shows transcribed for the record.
3:05
